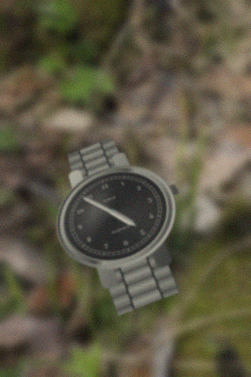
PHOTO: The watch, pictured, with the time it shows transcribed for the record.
4:54
